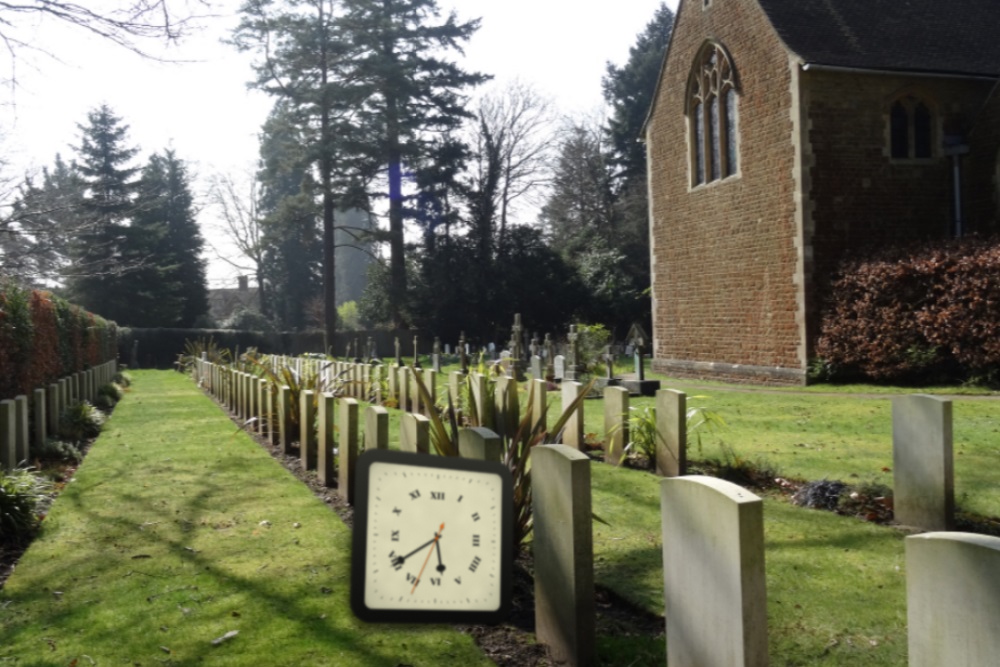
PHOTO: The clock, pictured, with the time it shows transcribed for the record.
5:39:34
